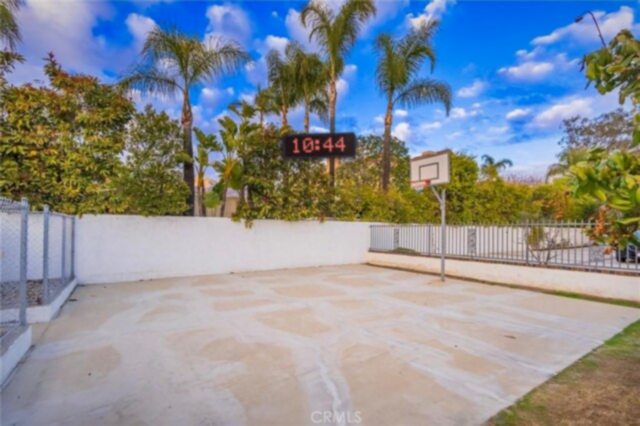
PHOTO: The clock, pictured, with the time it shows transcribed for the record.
10:44
